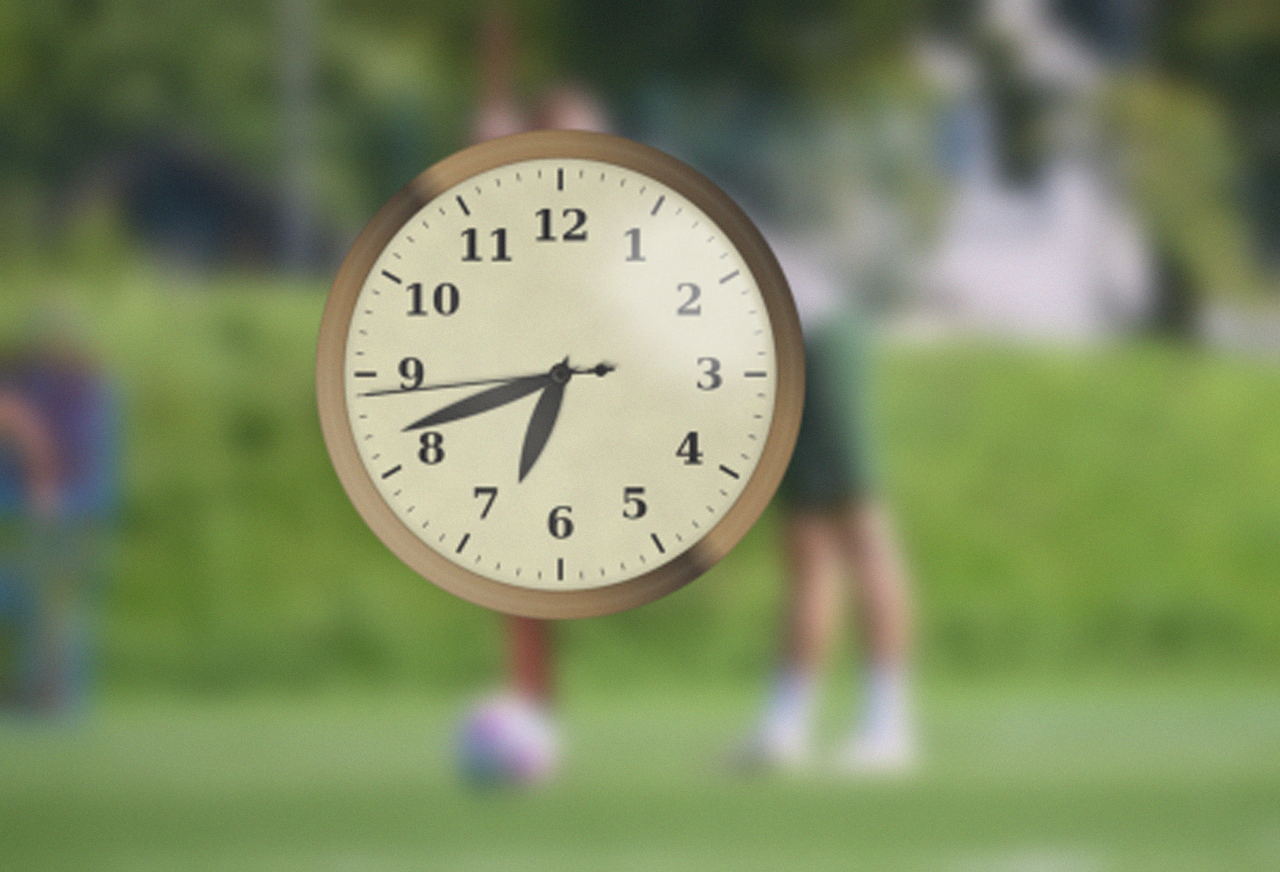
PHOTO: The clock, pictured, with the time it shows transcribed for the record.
6:41:44
